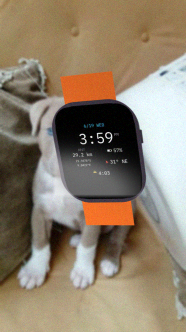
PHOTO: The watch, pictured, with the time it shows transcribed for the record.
3:59
